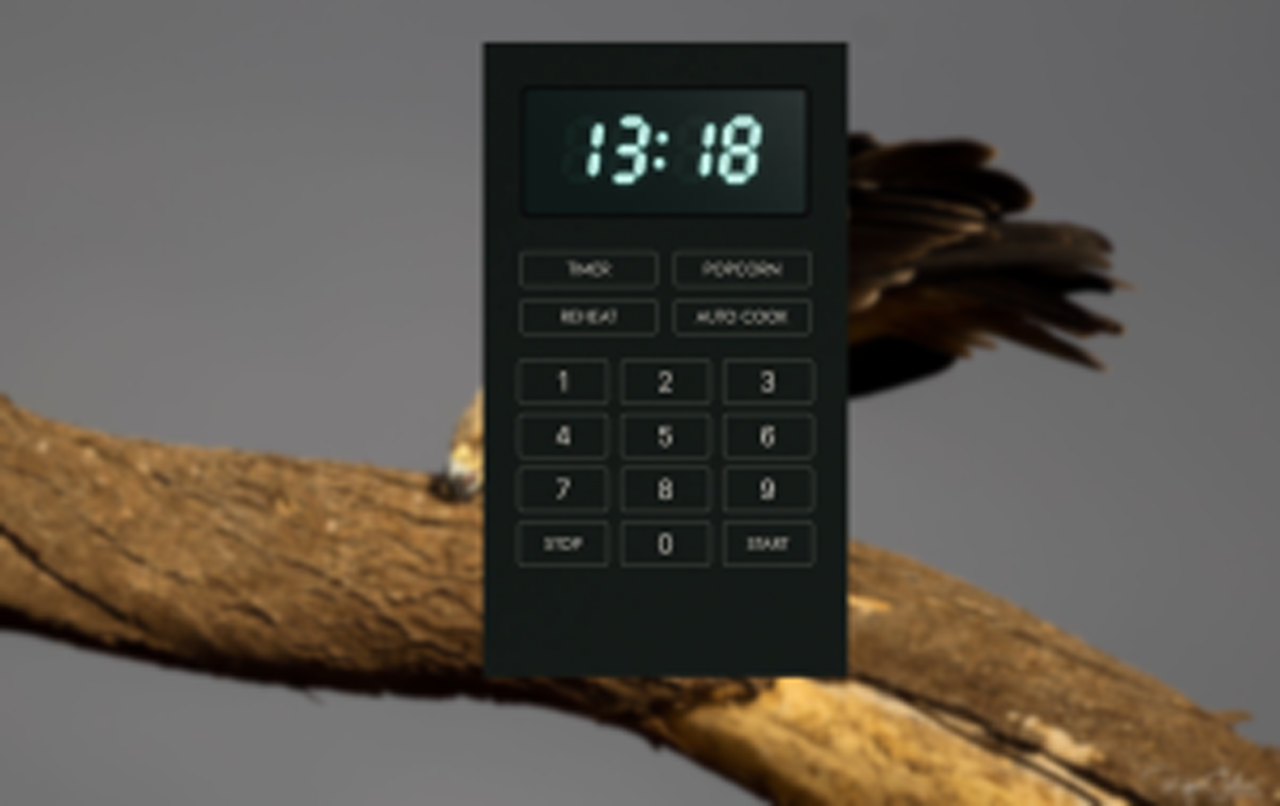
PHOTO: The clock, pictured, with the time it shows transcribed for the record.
13:18
